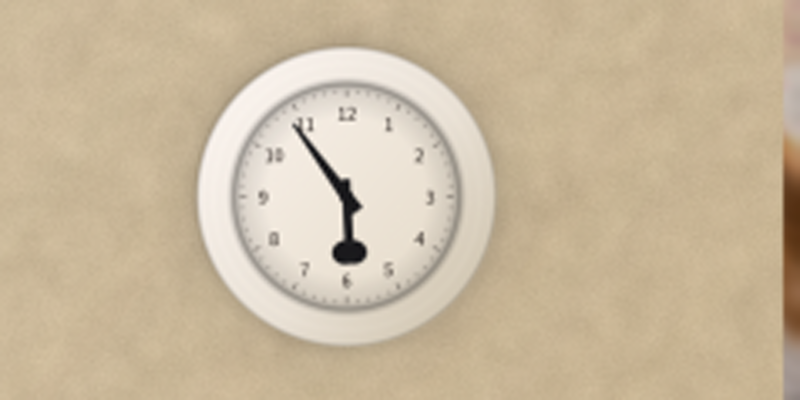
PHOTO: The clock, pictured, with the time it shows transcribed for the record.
5:54
